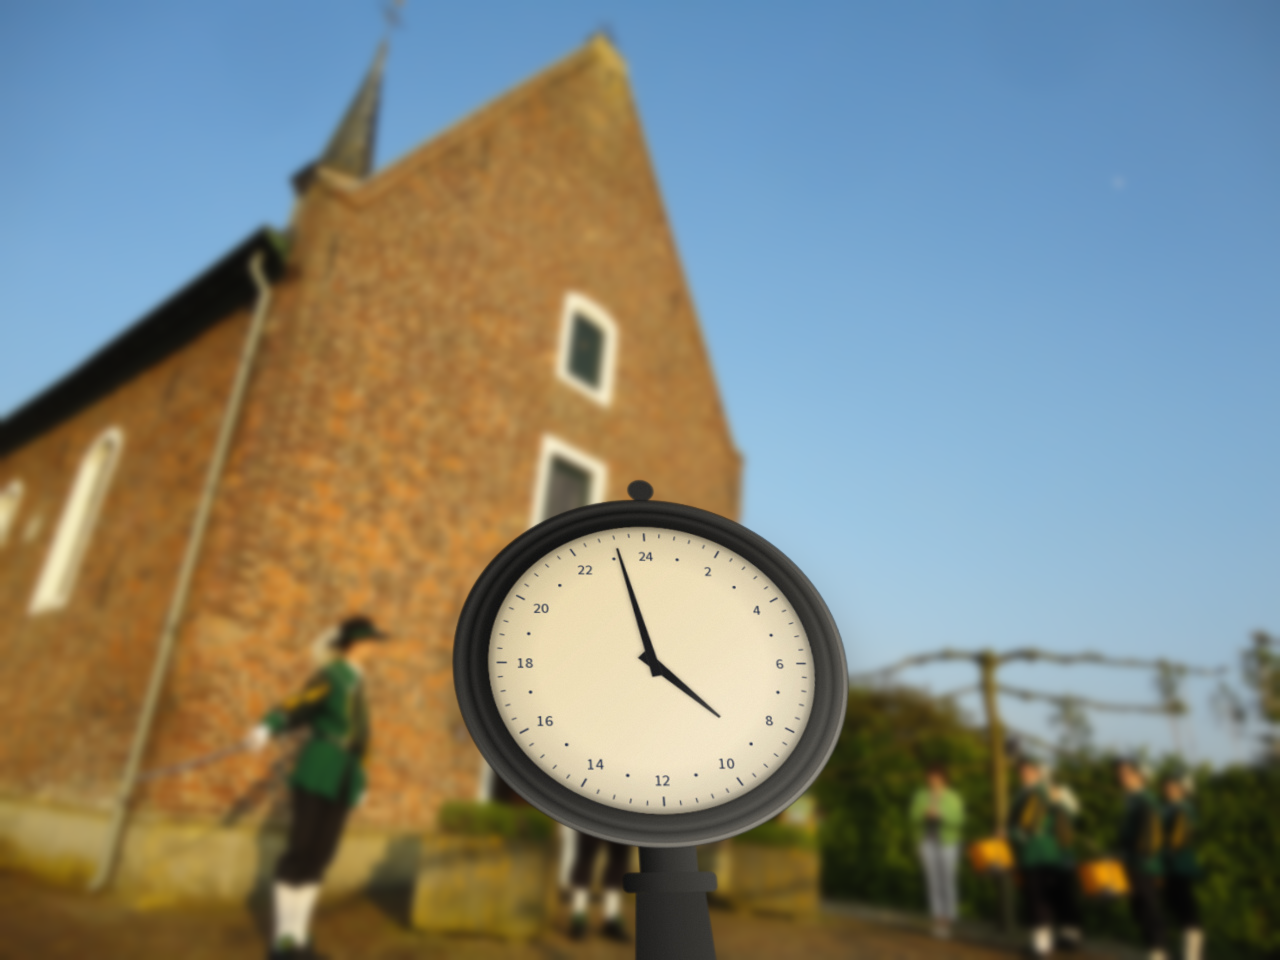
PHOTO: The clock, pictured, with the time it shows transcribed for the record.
8:58
